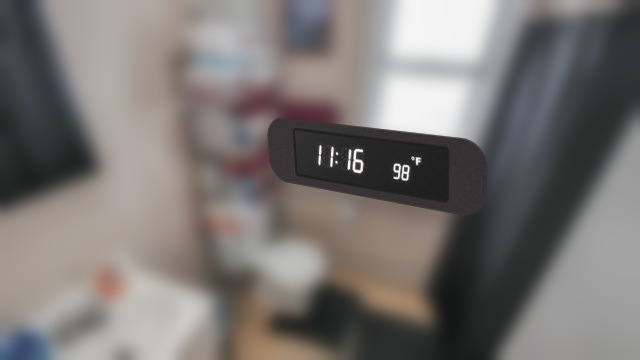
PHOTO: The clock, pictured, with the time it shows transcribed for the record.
11:16
